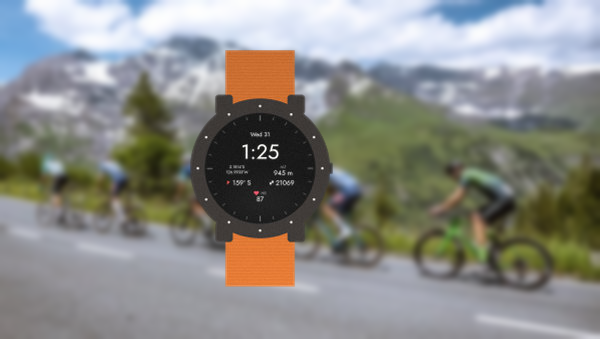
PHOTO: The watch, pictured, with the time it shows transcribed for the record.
1:25
